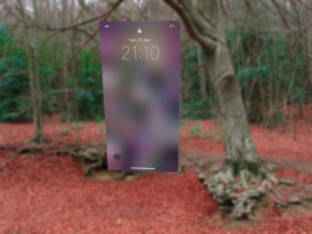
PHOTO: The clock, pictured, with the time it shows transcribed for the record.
21:10
